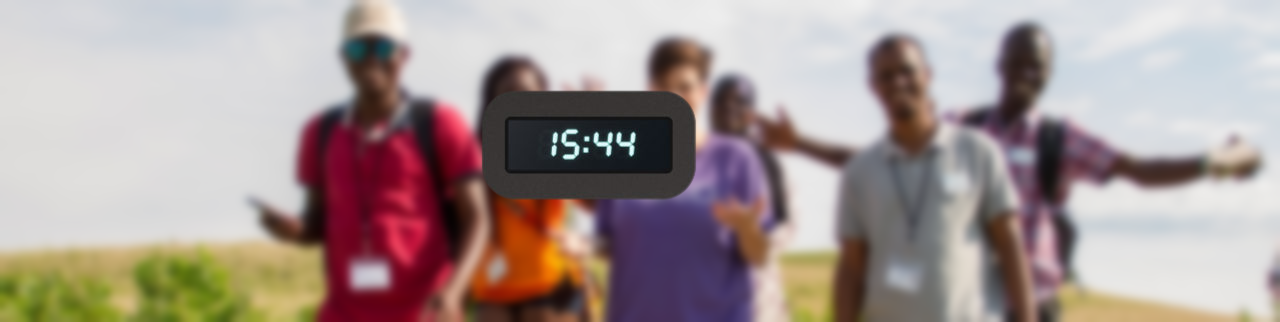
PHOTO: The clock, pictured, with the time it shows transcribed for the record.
15:44
